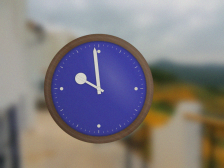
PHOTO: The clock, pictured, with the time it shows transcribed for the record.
9:59
